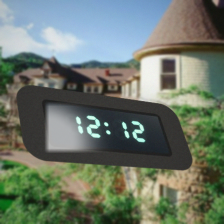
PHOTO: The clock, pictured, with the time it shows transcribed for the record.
12:12
